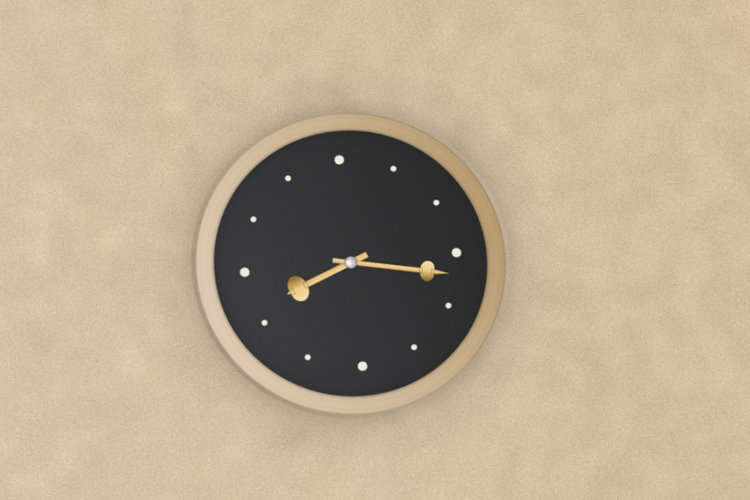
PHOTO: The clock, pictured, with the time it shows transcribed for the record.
8:17
